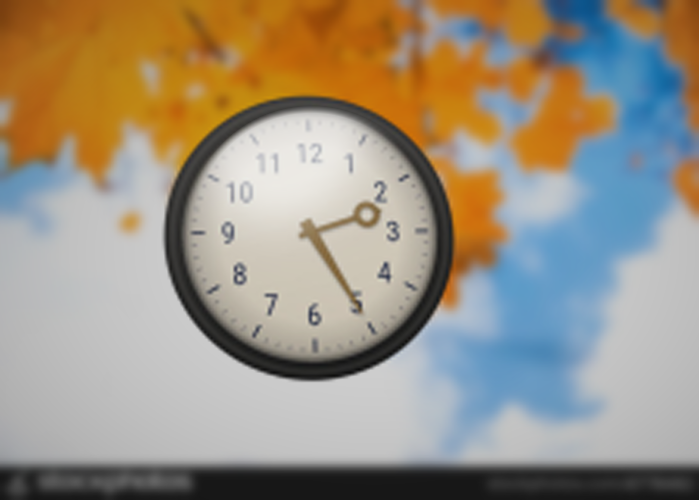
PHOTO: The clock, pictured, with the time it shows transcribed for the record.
2:25
